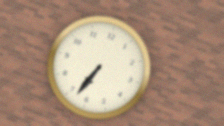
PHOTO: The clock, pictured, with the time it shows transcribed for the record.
6:33
